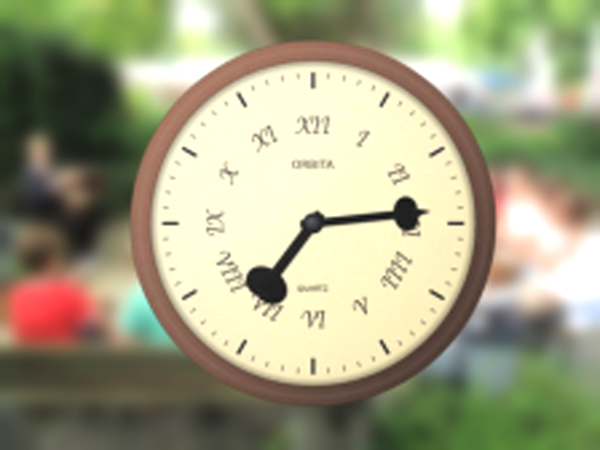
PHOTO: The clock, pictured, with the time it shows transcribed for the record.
7:14
